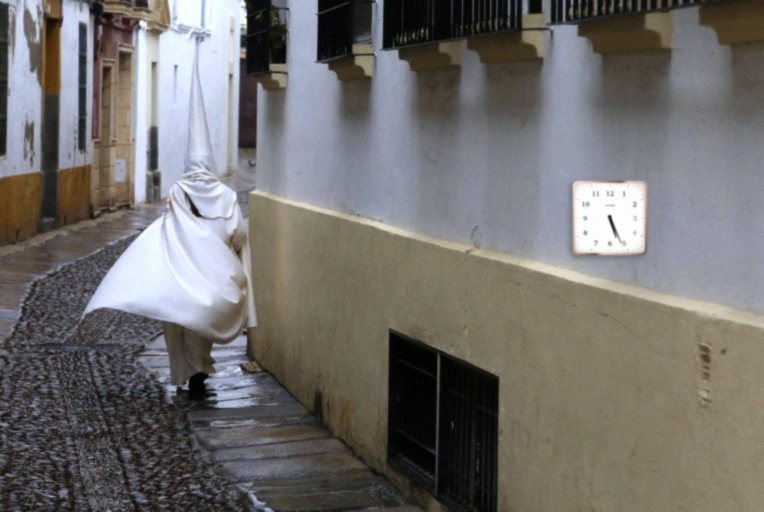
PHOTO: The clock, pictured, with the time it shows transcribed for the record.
5:26
